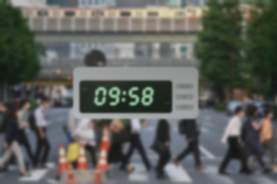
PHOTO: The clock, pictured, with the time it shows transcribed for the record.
9:58
